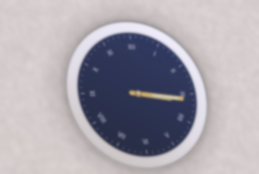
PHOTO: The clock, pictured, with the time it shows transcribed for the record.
3:16
